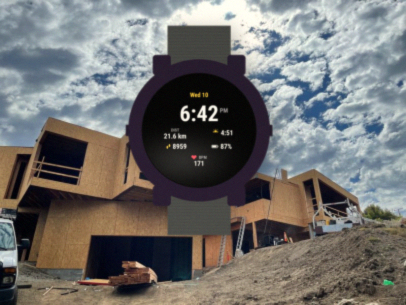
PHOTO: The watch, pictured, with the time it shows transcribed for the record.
6:42
